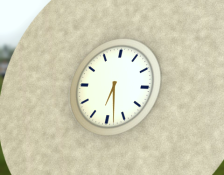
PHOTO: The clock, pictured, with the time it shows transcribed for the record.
6:28
